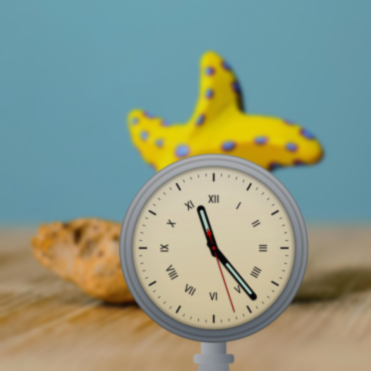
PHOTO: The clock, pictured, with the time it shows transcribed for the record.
11:23:27
